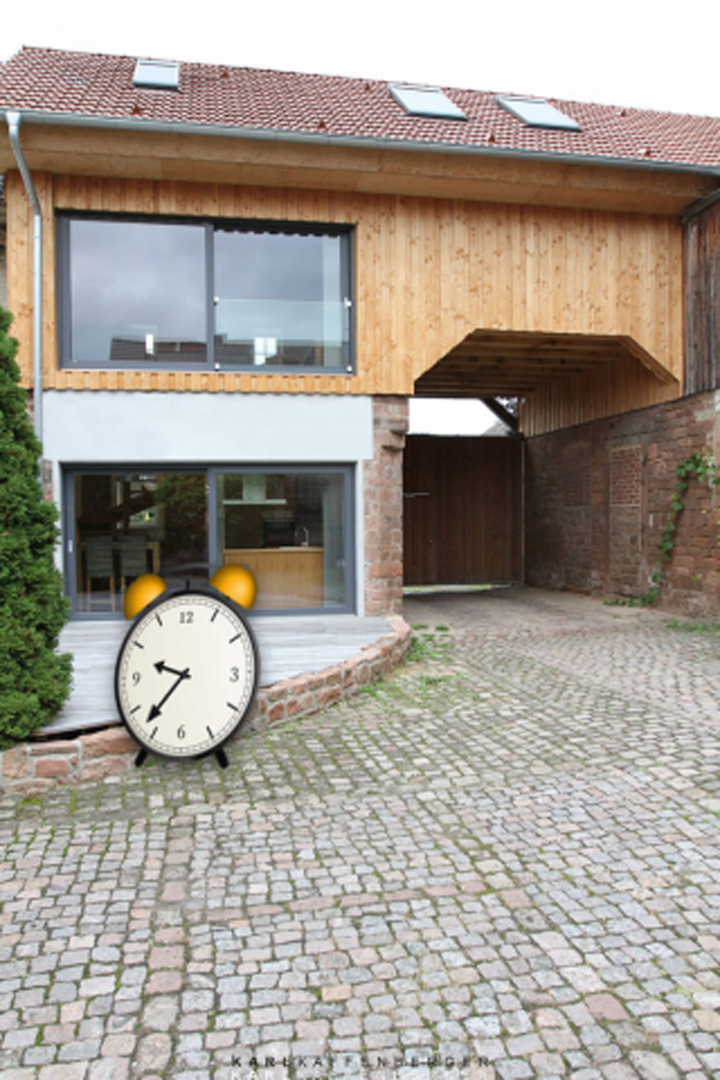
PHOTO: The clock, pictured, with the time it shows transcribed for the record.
9:37
